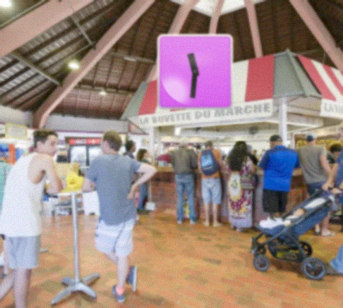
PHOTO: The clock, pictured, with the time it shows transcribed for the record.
11:31
